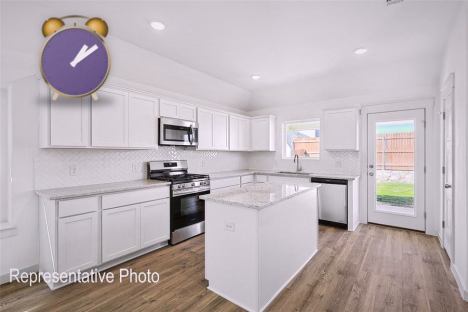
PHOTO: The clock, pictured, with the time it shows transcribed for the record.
1:09
